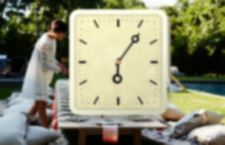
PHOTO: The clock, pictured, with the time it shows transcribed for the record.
6:06
